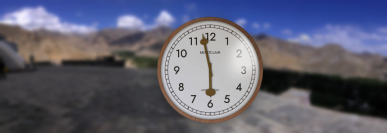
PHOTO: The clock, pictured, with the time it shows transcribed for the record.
5:58
